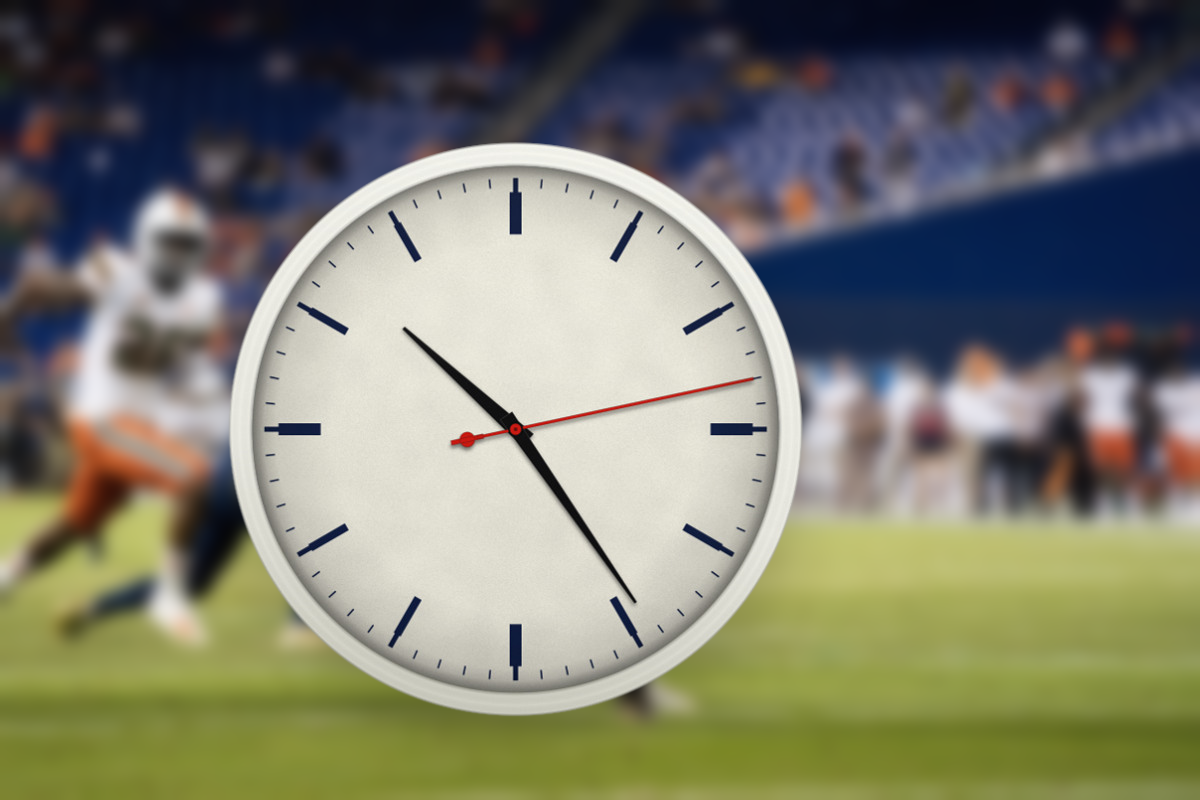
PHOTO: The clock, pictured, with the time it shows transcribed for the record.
10:24:13
